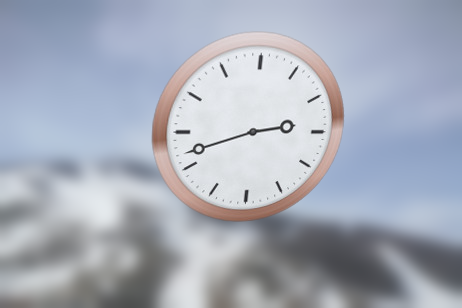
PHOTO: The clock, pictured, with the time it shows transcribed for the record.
2:42
